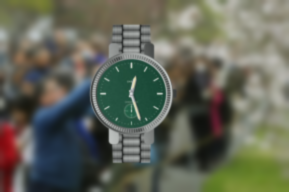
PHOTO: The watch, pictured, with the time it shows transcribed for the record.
12:27
